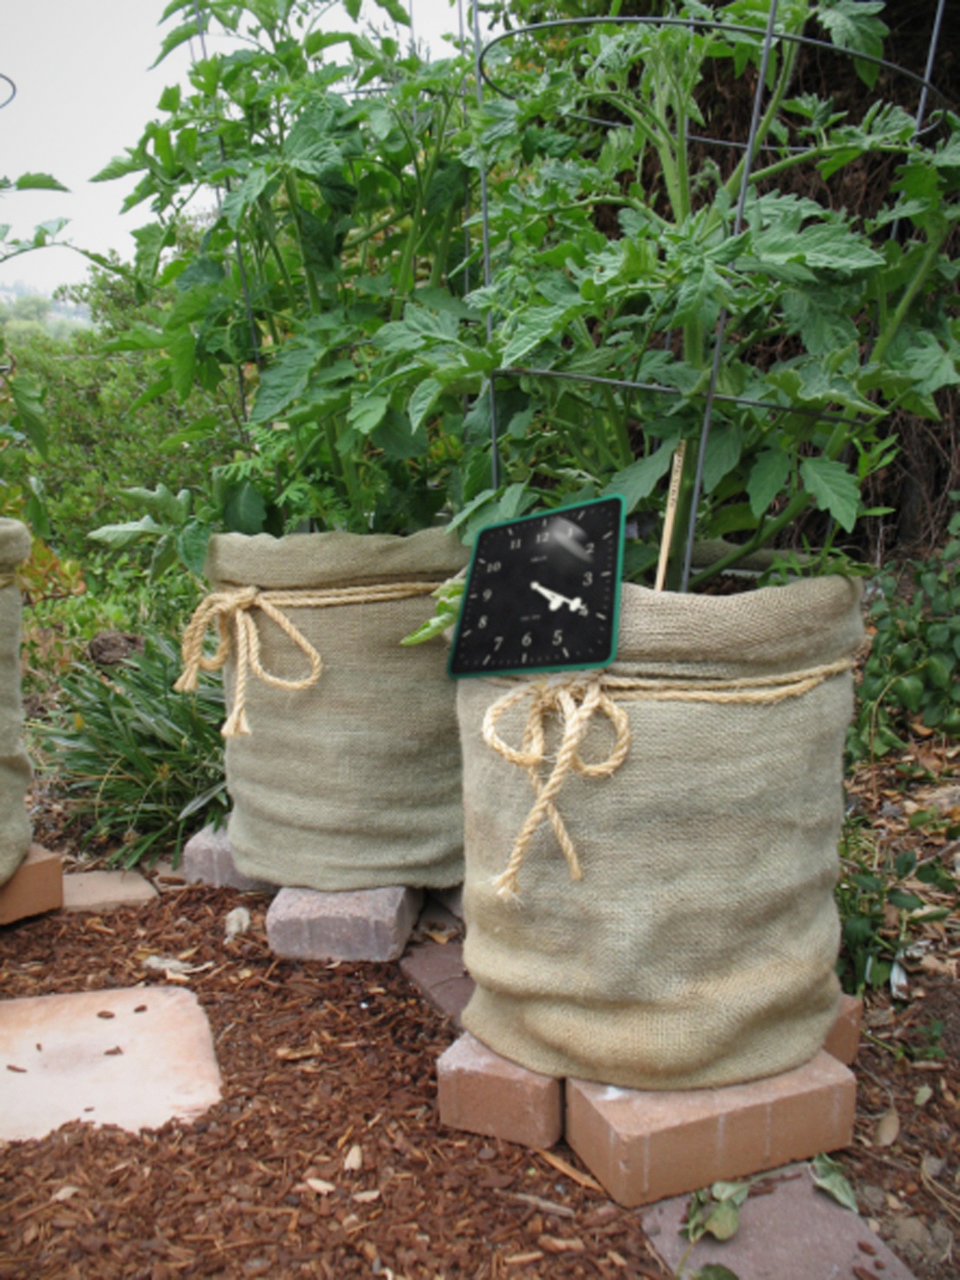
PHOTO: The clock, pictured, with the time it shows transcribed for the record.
4:20
